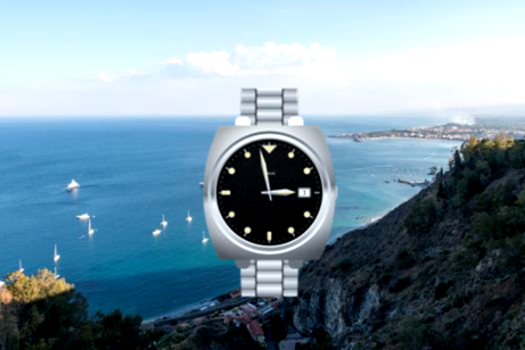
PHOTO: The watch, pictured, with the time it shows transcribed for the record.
2:58
